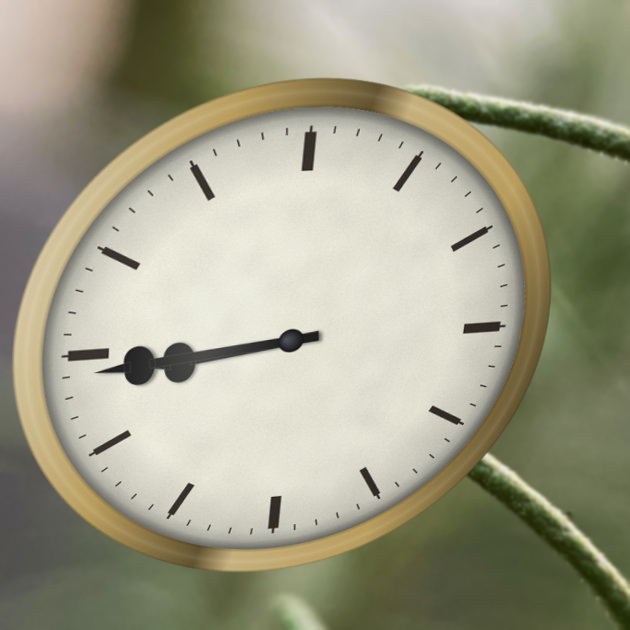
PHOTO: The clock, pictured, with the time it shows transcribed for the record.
8:44
